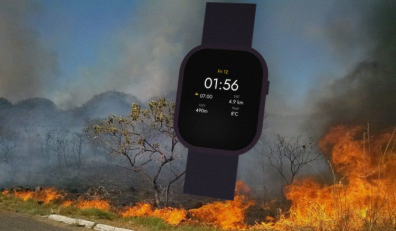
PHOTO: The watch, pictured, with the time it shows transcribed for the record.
1:56
